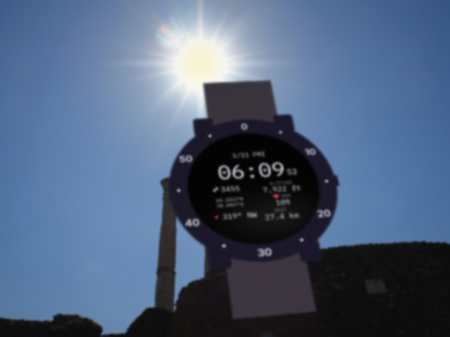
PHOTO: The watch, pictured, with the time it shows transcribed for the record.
6:09
